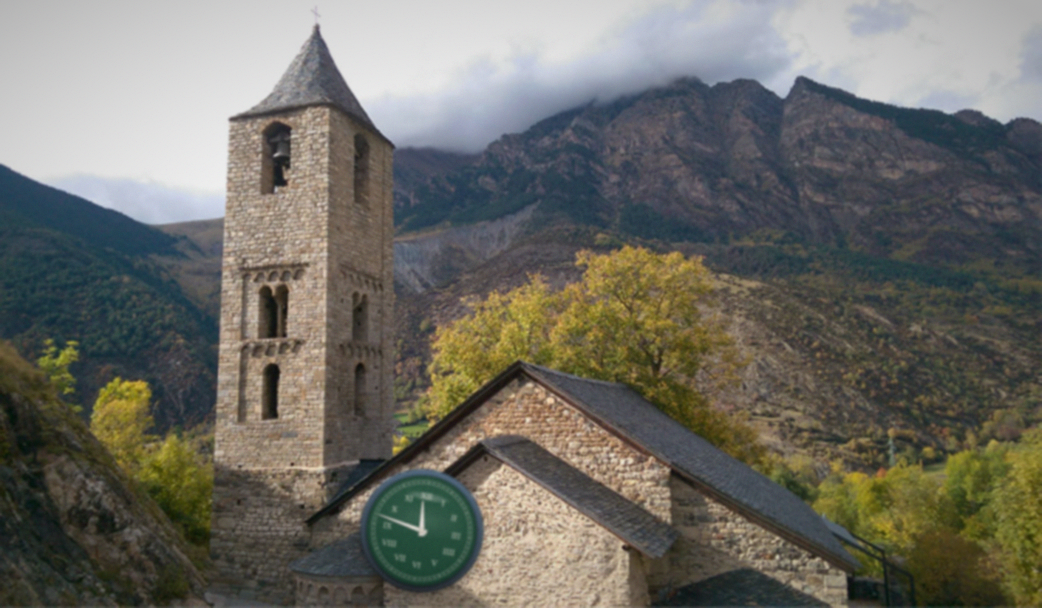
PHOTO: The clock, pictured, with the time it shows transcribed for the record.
11:47
